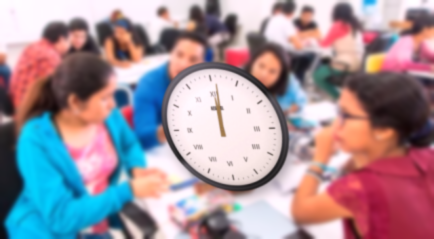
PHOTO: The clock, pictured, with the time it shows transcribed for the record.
12:01
